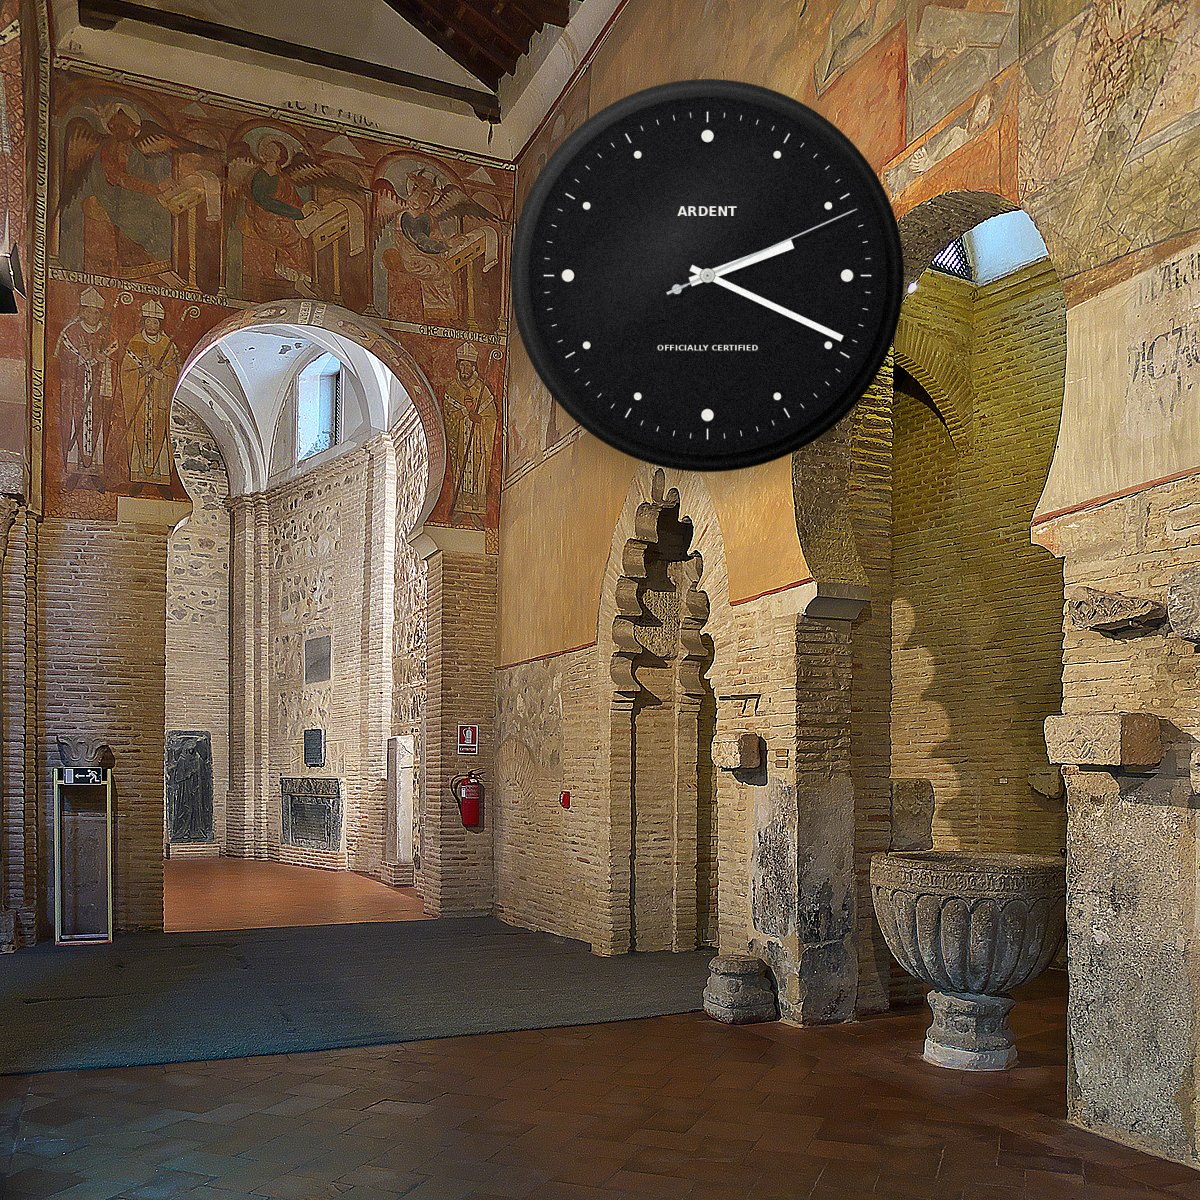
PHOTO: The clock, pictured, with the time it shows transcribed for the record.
2:19:11
